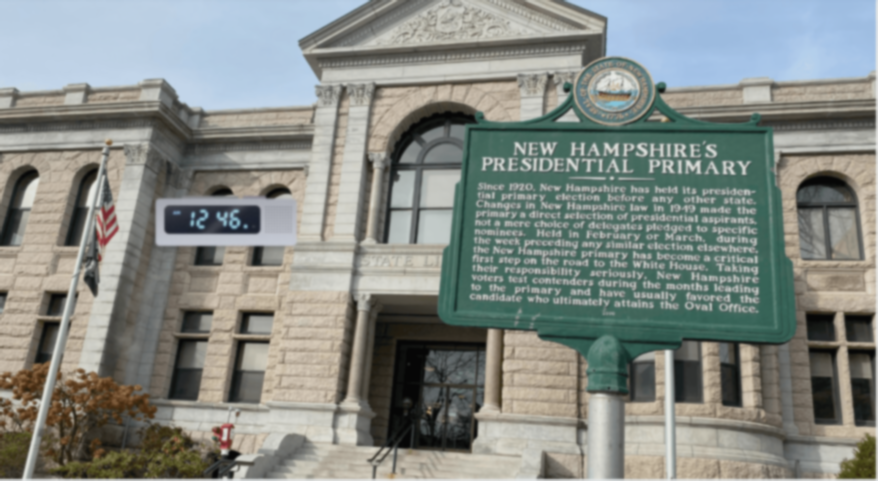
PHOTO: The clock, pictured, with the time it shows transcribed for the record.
12:46
